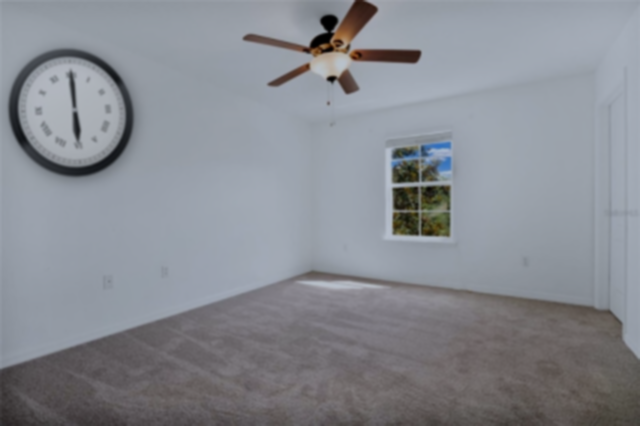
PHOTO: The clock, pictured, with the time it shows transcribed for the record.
6:00
